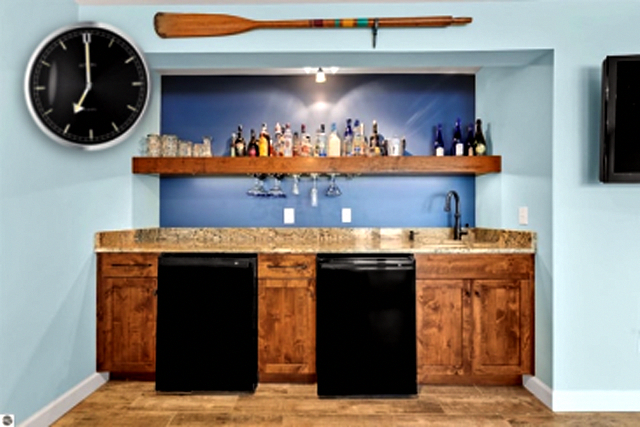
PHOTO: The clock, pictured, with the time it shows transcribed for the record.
7:00
